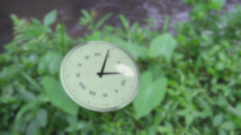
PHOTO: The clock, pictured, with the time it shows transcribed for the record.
3:04
